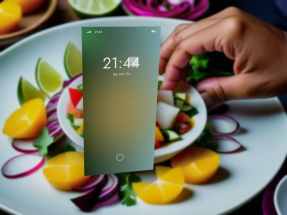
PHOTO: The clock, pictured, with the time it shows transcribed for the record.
21:44
